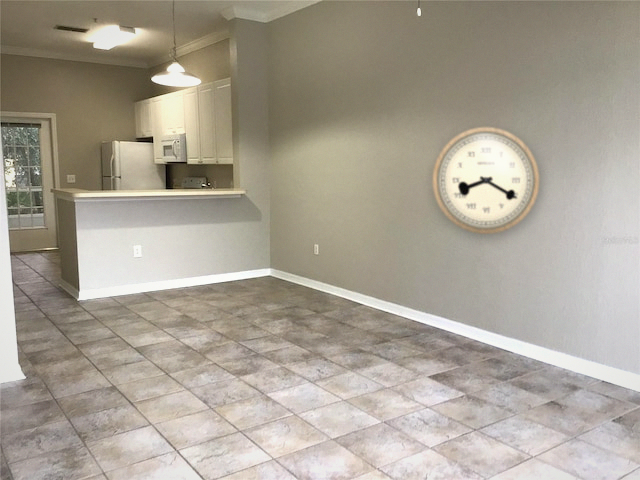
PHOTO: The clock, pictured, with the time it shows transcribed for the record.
8:20
